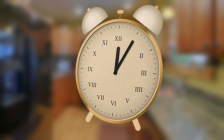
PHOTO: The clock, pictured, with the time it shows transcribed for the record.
12:05
